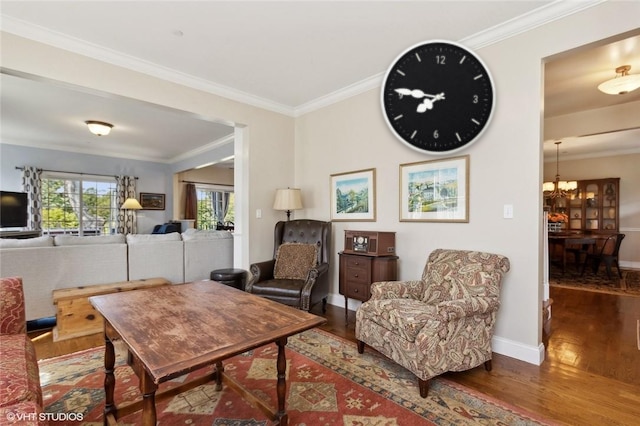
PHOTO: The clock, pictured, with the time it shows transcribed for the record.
7:46
